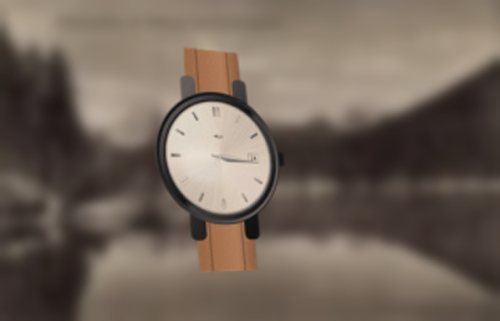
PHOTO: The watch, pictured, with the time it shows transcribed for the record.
3:16
